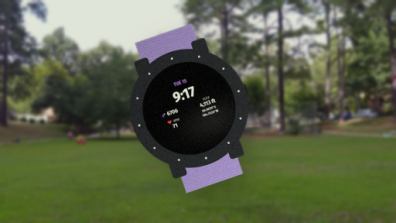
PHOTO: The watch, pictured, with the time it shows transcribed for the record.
9:17
